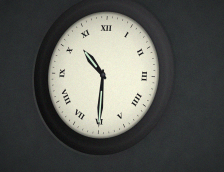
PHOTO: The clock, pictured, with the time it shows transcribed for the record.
10:30
